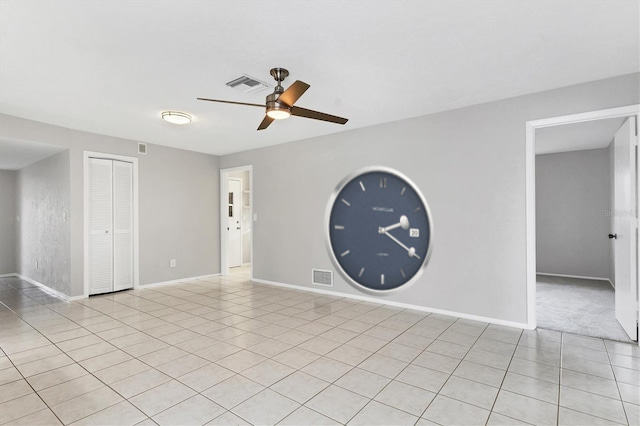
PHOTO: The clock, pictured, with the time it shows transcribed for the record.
2:20
